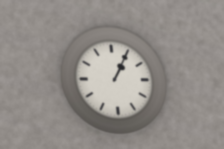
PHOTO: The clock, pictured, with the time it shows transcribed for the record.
1:05
